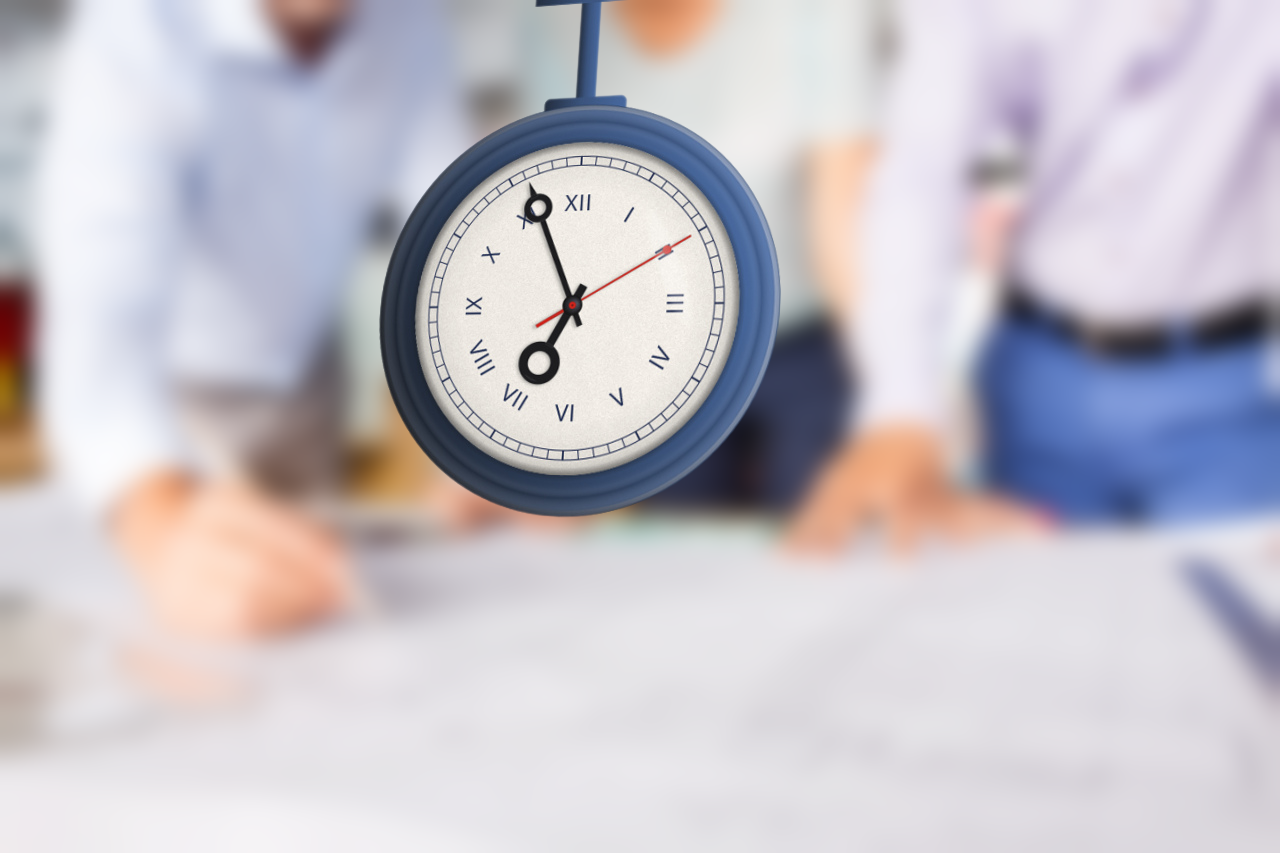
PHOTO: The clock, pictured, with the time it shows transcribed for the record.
6:56:10
